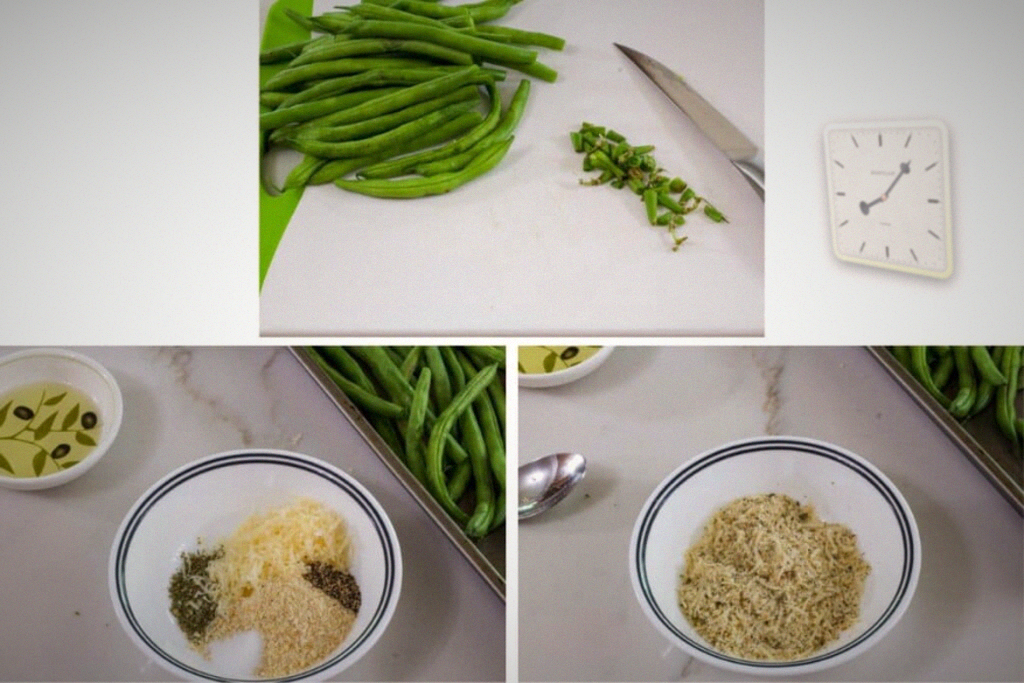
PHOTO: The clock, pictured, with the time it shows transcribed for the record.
8:07
